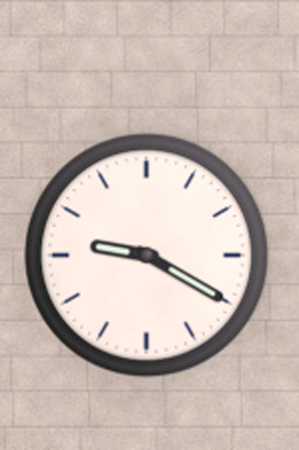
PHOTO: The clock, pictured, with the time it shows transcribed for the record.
9:20
